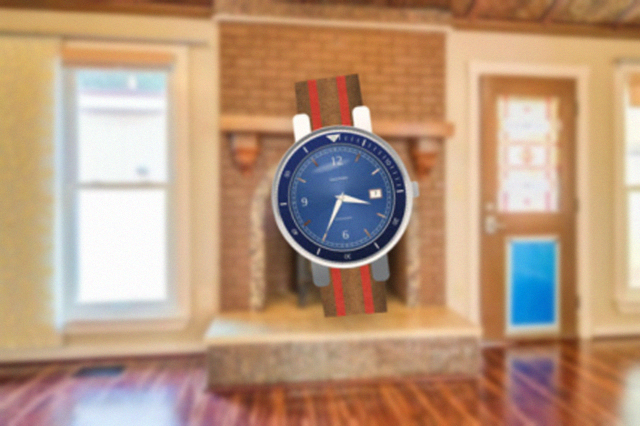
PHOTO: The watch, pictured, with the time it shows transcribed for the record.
3:35
